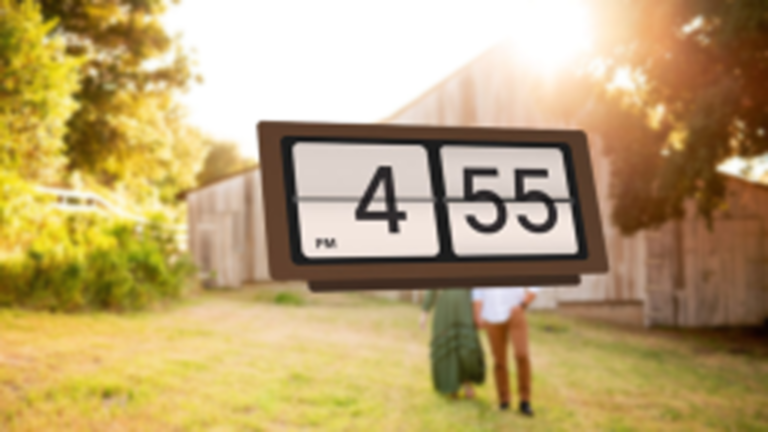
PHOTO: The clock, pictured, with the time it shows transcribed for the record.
4:55
